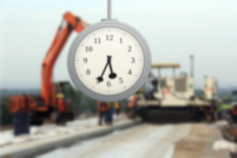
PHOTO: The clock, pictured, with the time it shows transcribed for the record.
5:34
